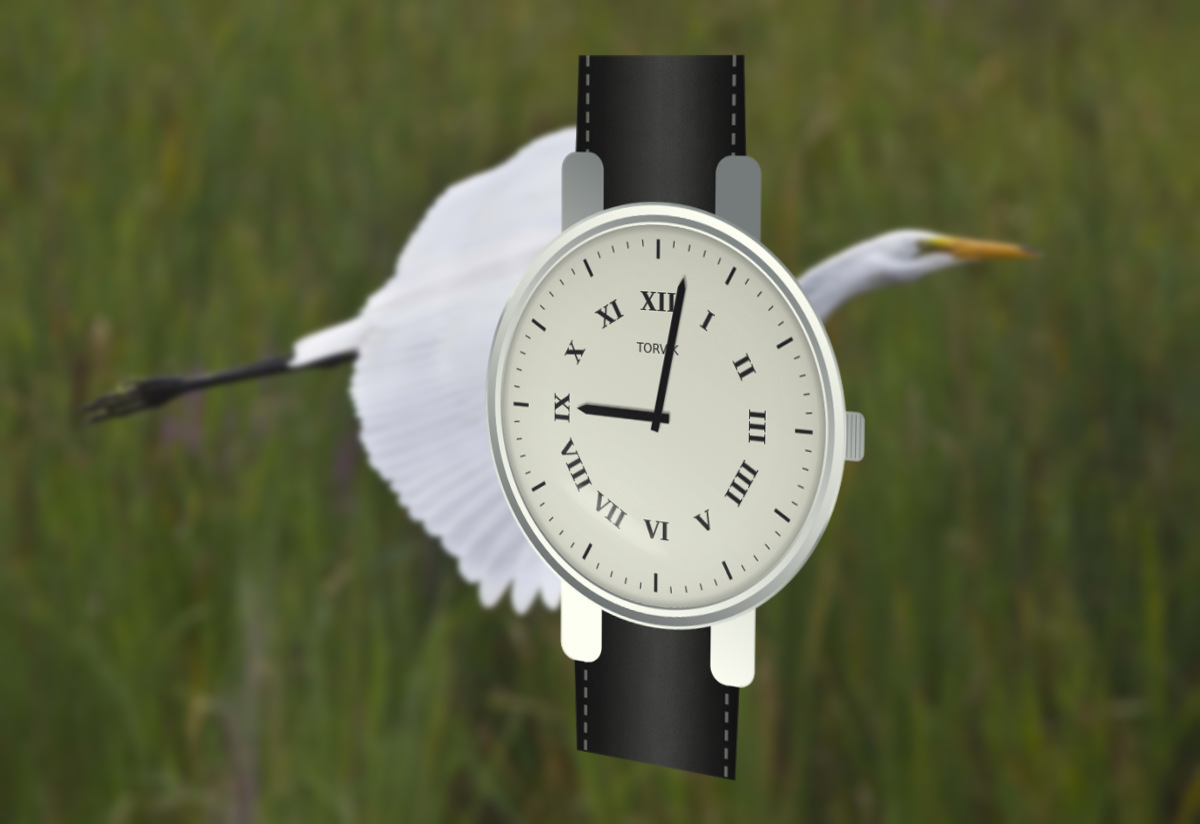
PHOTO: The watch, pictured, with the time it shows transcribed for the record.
9:02
